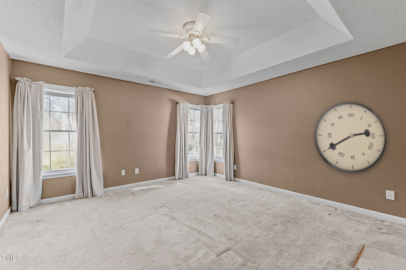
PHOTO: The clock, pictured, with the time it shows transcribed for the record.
2:40
